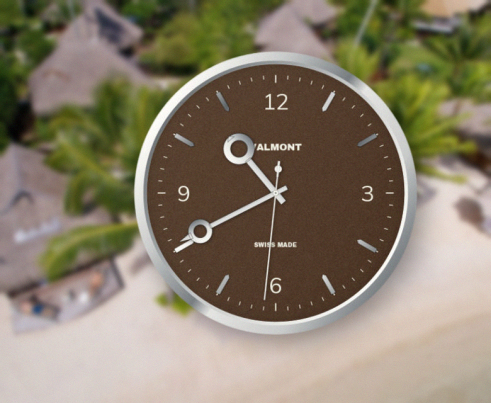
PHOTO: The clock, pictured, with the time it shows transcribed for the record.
10:40:31
